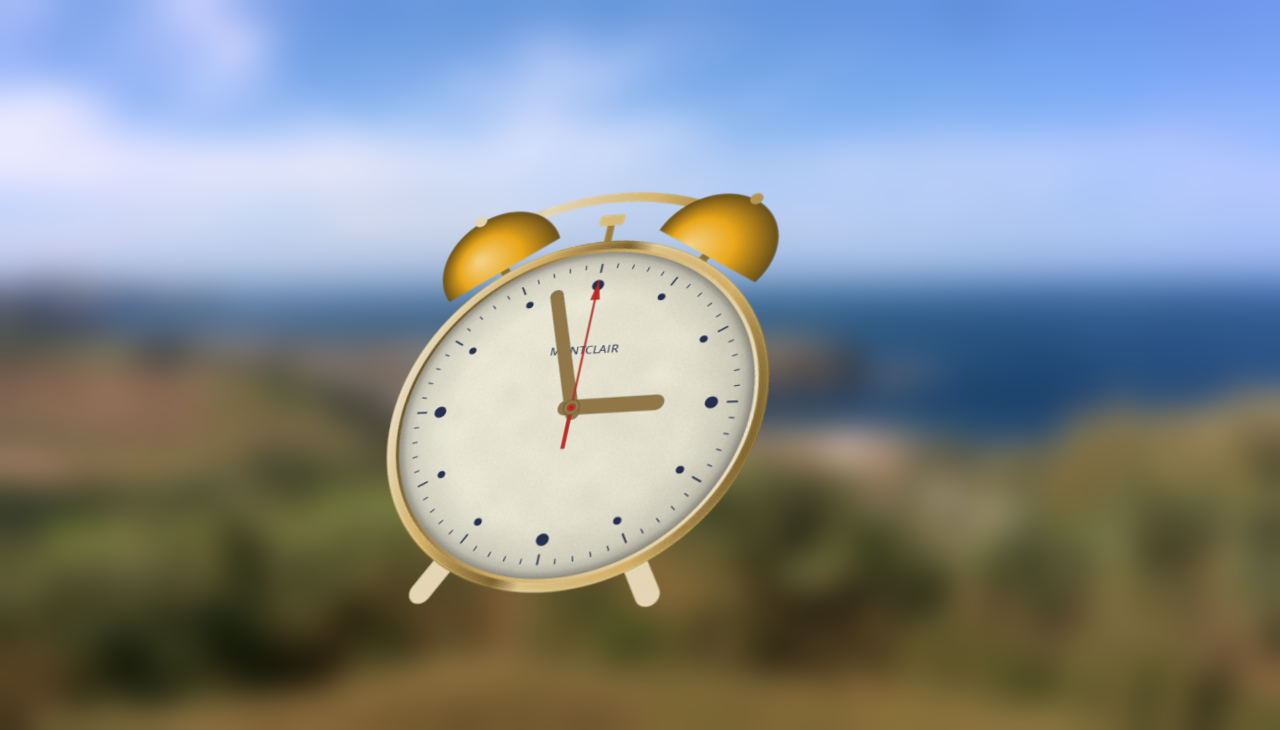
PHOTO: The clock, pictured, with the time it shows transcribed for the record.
2:57:00
